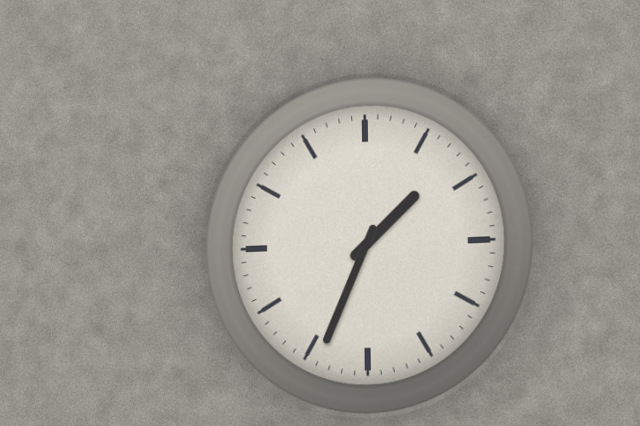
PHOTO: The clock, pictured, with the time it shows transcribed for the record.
1:34
